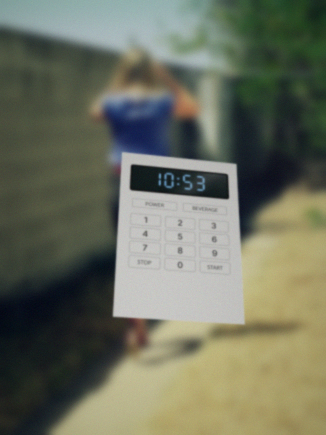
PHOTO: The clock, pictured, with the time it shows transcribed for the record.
10:53
